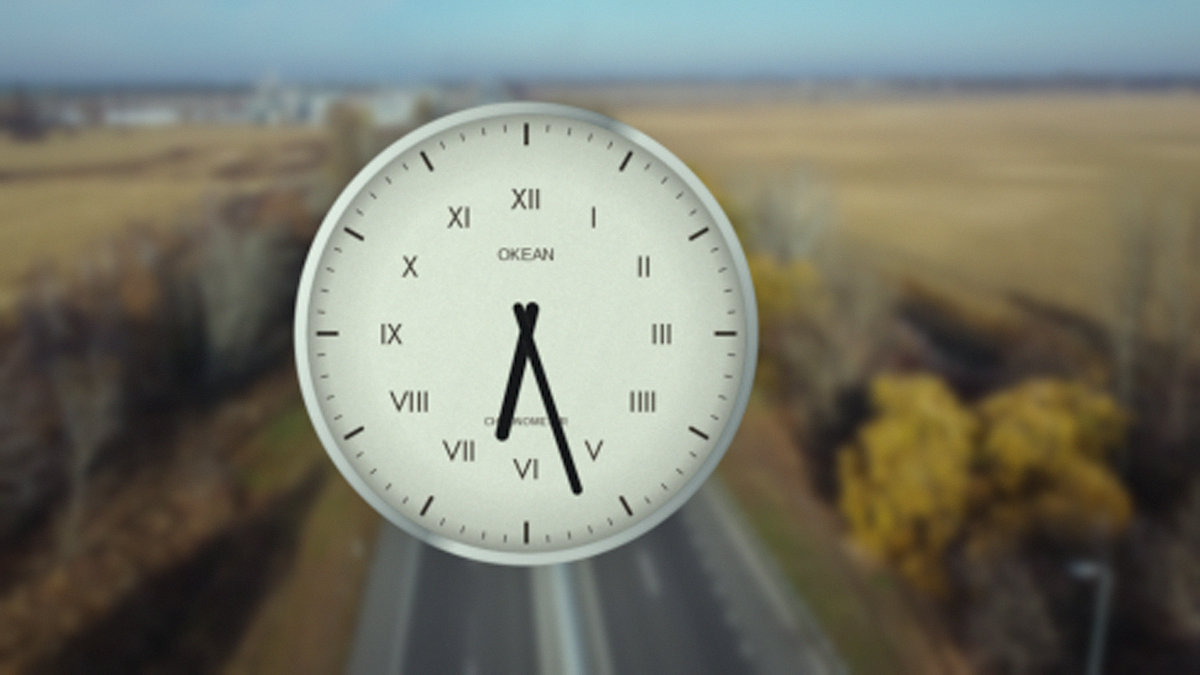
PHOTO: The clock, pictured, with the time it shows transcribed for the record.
6:27
